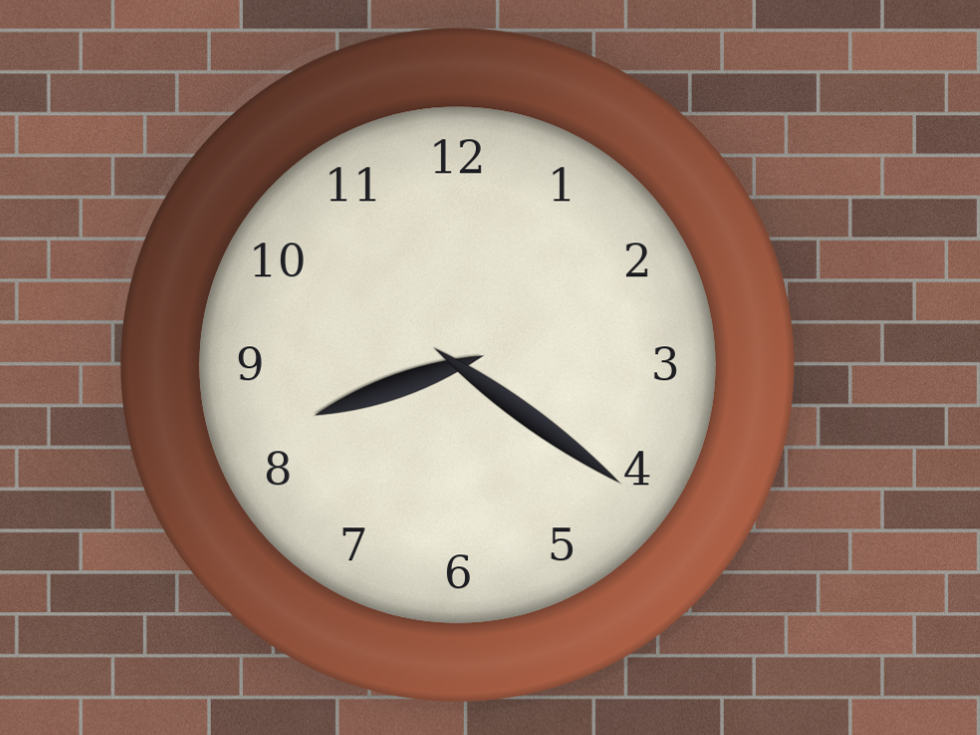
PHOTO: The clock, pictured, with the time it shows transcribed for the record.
8:21
